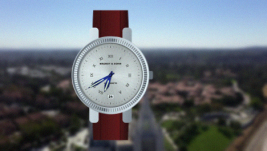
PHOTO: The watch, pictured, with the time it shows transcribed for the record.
6:40
